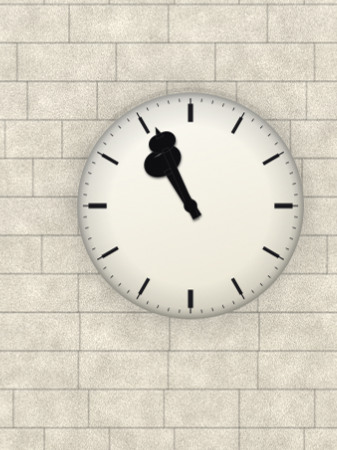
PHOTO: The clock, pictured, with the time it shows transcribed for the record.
10:56
